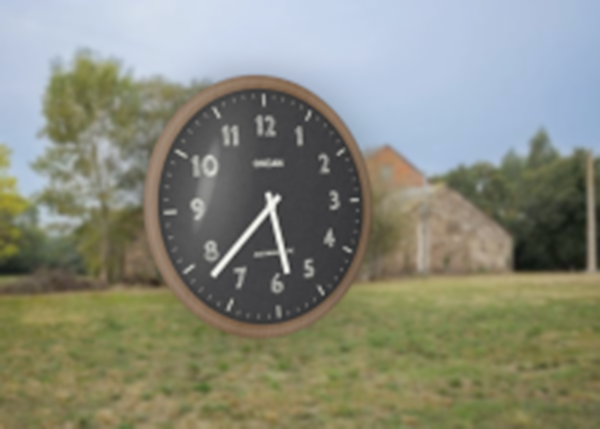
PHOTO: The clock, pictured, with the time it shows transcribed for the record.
5:38
